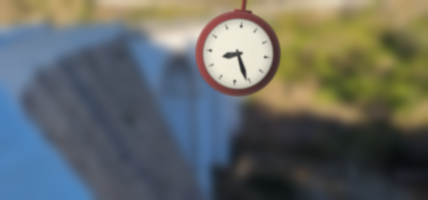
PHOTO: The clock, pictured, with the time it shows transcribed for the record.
8:26
